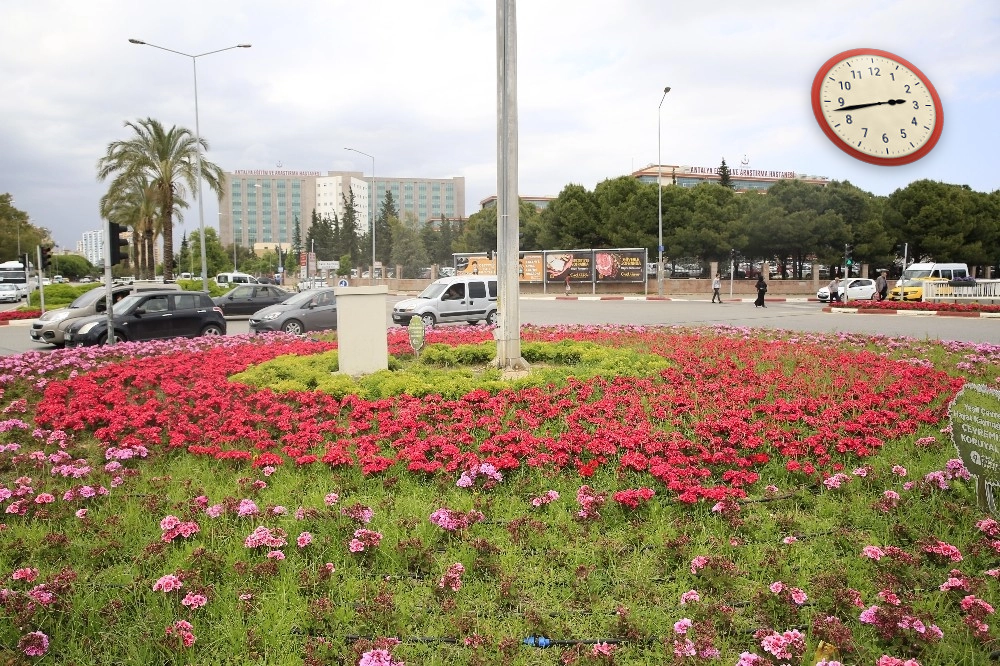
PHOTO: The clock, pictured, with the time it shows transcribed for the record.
2:43
